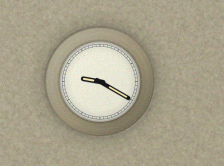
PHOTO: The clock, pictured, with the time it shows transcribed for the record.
9:20
